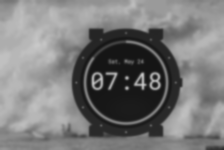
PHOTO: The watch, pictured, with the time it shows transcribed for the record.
7:48
